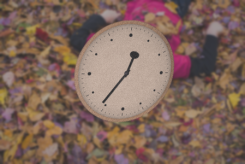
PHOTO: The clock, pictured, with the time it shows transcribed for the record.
12:36
